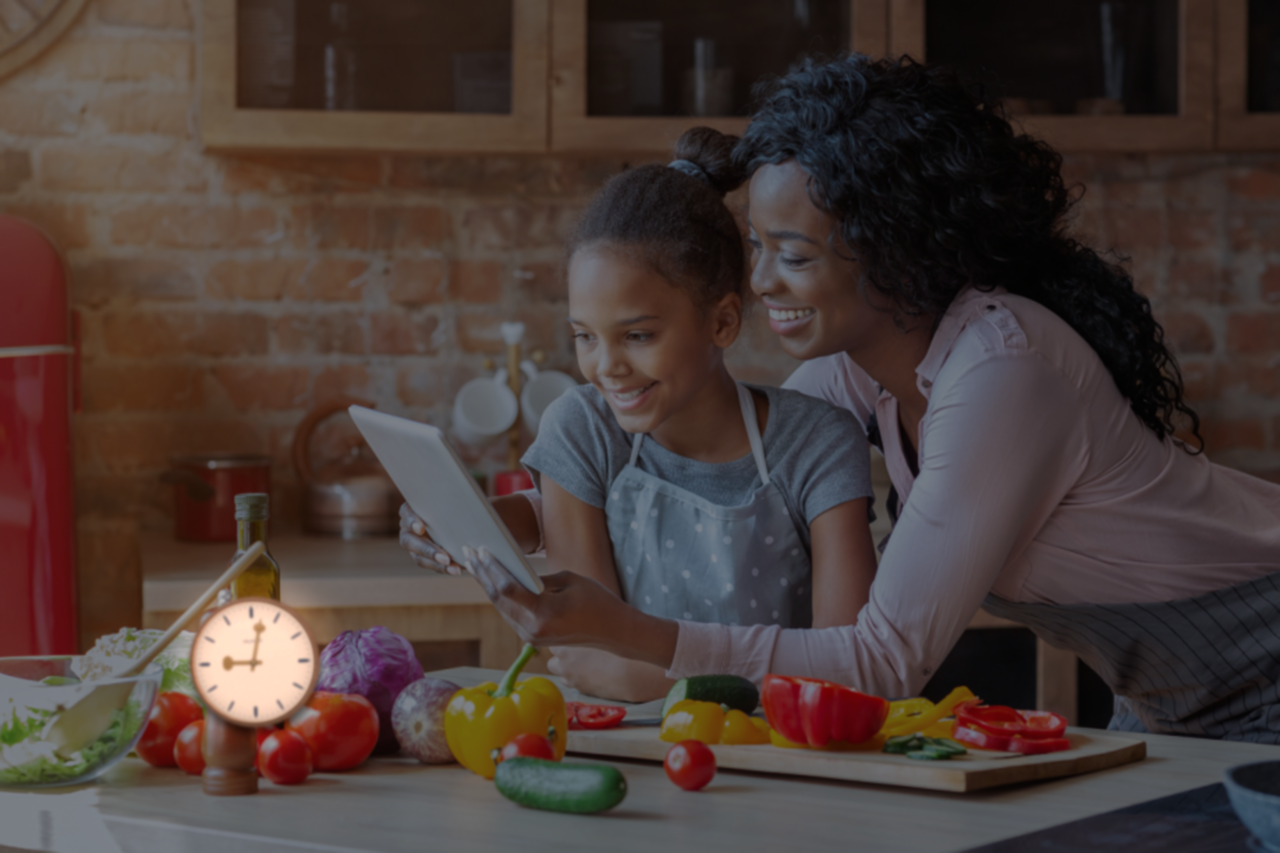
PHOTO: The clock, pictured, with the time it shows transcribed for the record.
9:02
